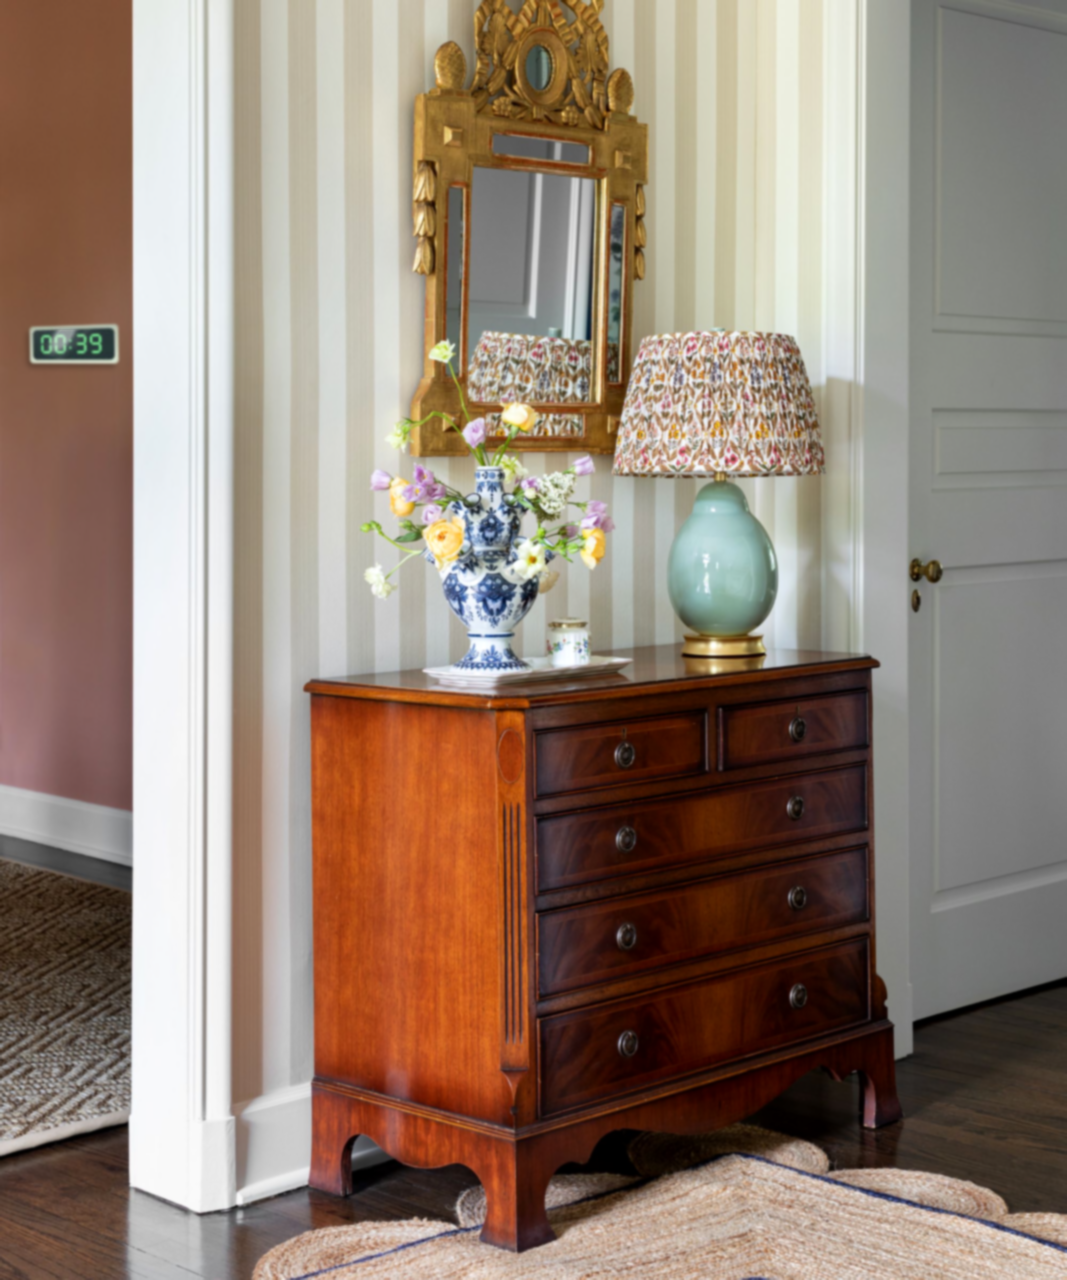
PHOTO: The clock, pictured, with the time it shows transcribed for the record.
0:39
